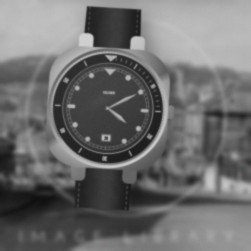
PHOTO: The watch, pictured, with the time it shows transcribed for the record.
4:10
